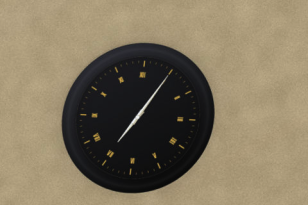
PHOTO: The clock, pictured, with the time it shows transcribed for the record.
7:05
